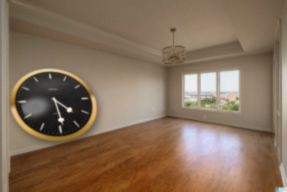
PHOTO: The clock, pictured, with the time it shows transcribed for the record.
4:29
